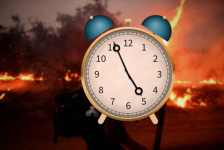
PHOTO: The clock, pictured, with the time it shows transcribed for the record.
4:56
